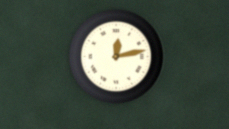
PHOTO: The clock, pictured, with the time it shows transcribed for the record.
12:13
